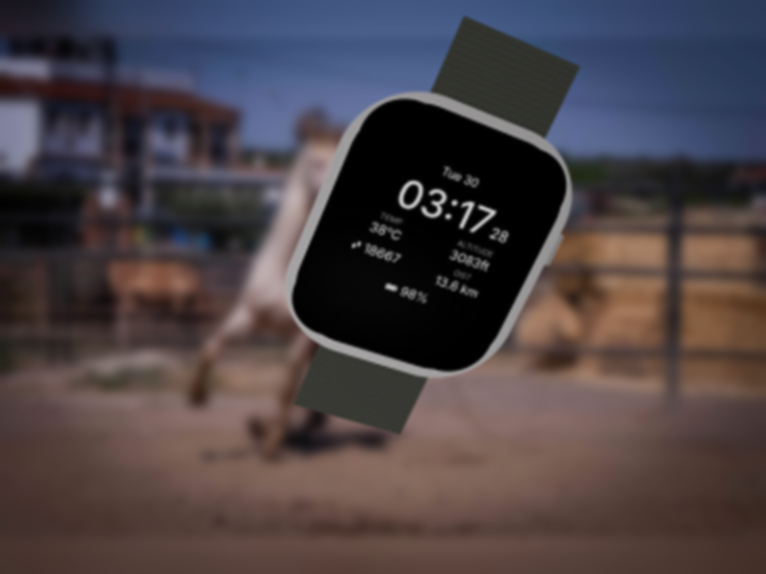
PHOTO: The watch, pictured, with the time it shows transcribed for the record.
3:17
